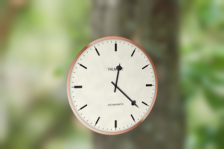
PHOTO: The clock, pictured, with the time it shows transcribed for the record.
12:22
